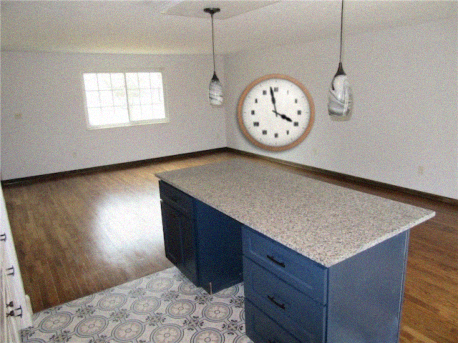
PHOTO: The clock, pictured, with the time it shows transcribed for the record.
3:58
